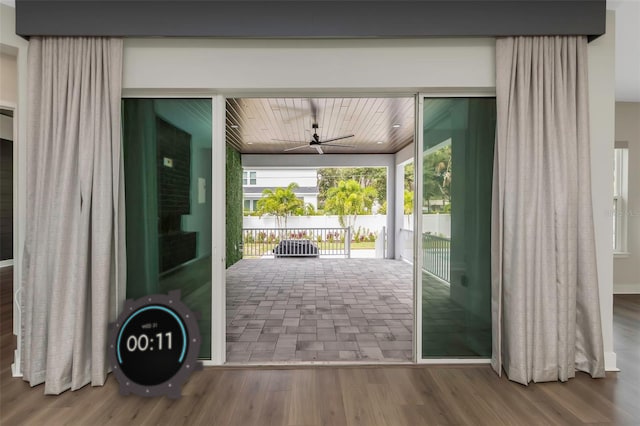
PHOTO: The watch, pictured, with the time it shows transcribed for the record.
0:11
